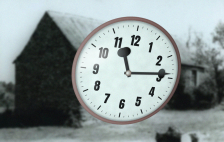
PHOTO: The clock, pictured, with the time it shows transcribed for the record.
11:14
